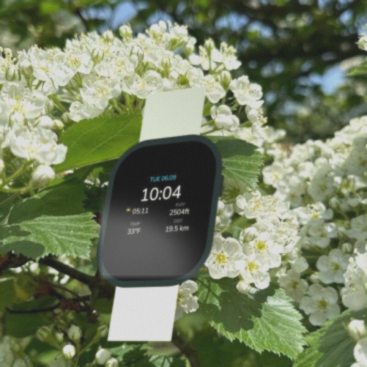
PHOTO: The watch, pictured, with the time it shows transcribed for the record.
10:04
